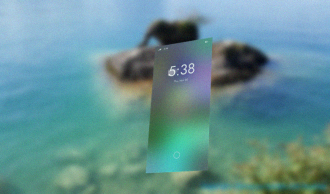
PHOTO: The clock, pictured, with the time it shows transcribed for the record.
5:38
